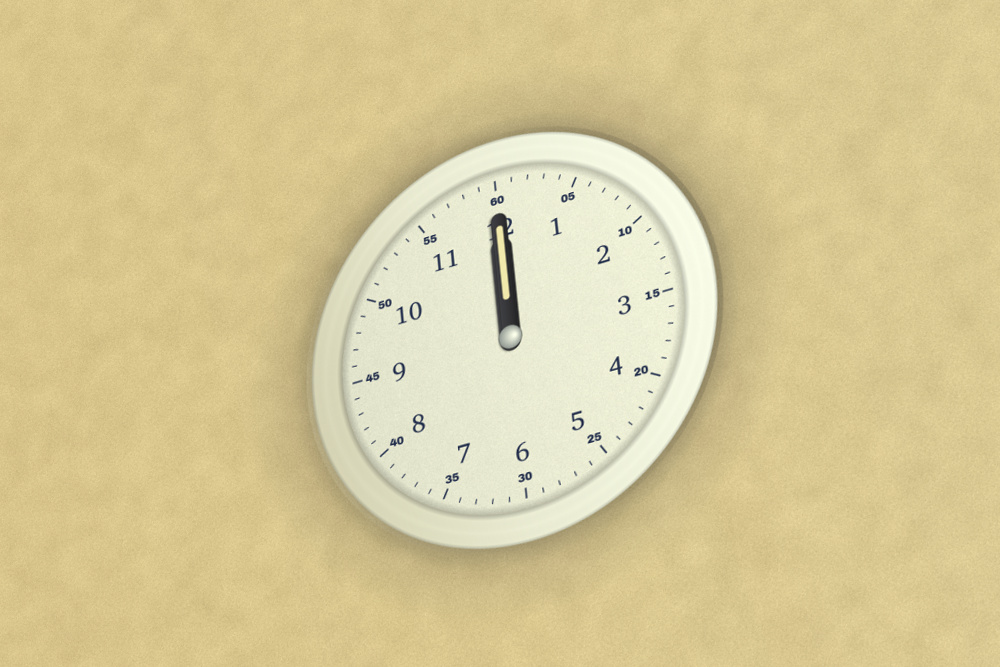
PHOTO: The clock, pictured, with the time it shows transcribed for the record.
12:00
